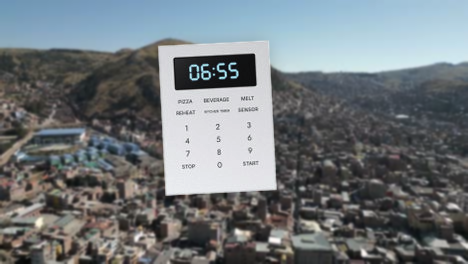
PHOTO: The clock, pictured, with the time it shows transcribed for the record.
6:55
